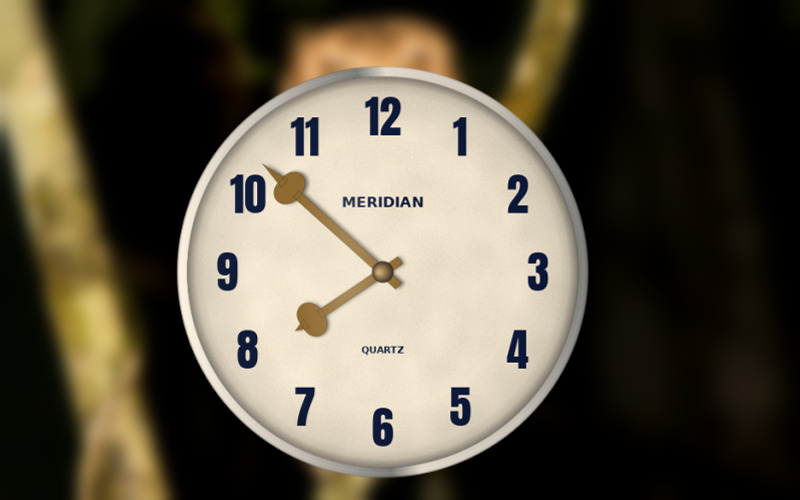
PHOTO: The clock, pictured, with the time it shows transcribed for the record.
7:52
